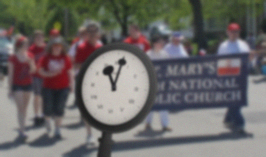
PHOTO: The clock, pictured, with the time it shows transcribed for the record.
11:02
